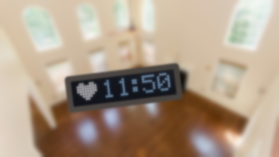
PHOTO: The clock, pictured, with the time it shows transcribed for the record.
11:50
